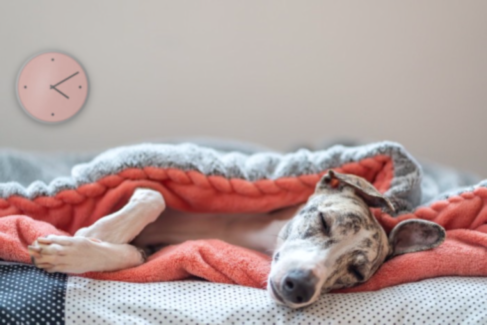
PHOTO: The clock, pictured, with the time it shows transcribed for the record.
4:10
